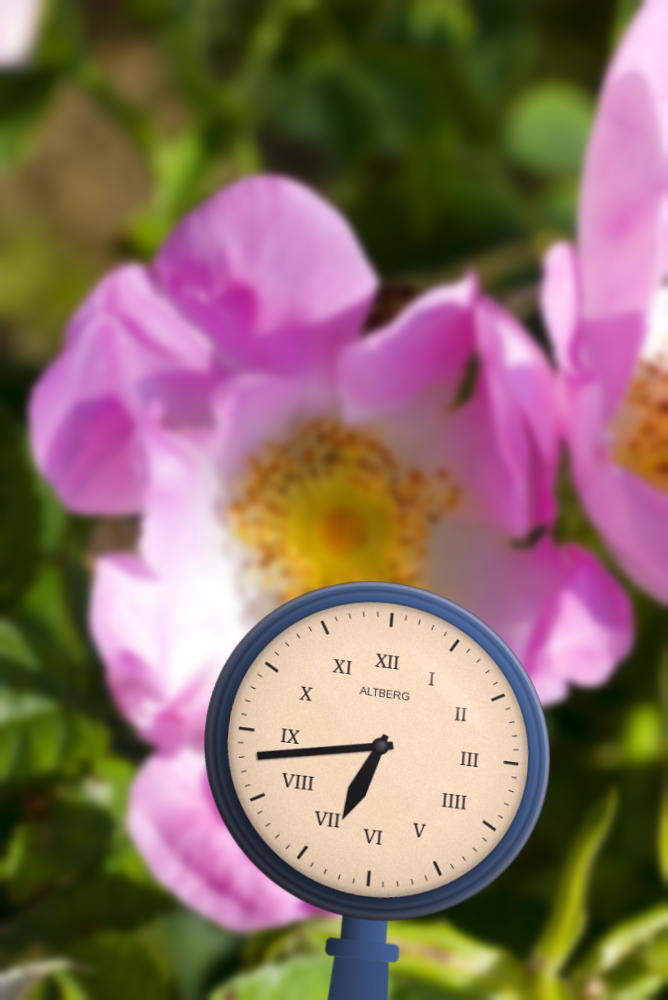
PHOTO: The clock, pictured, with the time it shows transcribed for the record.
6:43
